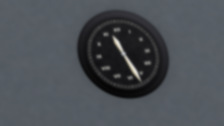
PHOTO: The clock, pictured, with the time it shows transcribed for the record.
11:27
